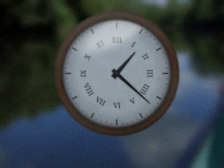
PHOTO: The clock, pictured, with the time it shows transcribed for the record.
1:22
